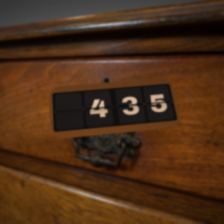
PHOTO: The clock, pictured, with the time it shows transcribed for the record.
4:35
